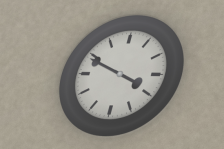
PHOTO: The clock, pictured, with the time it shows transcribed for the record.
3:49
